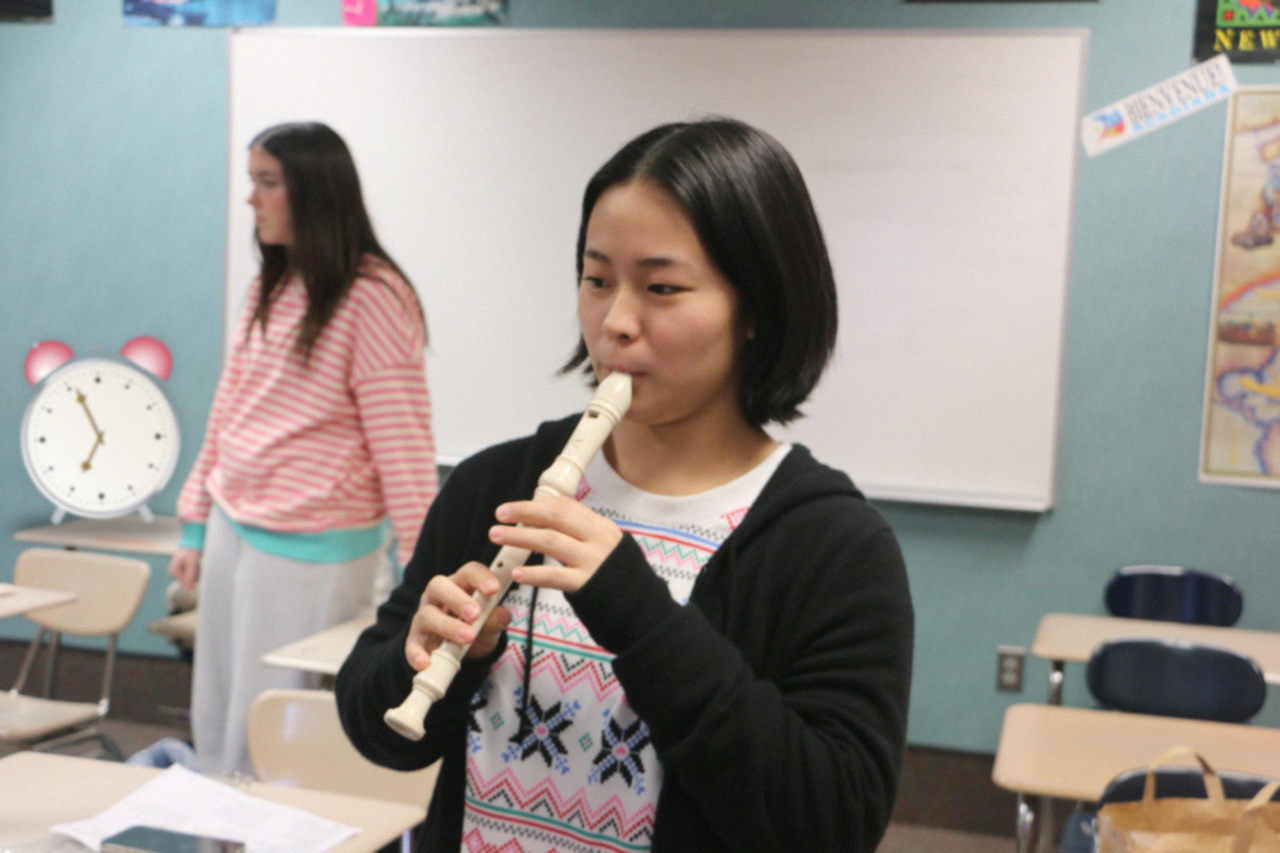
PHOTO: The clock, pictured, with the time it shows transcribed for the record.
6:56
